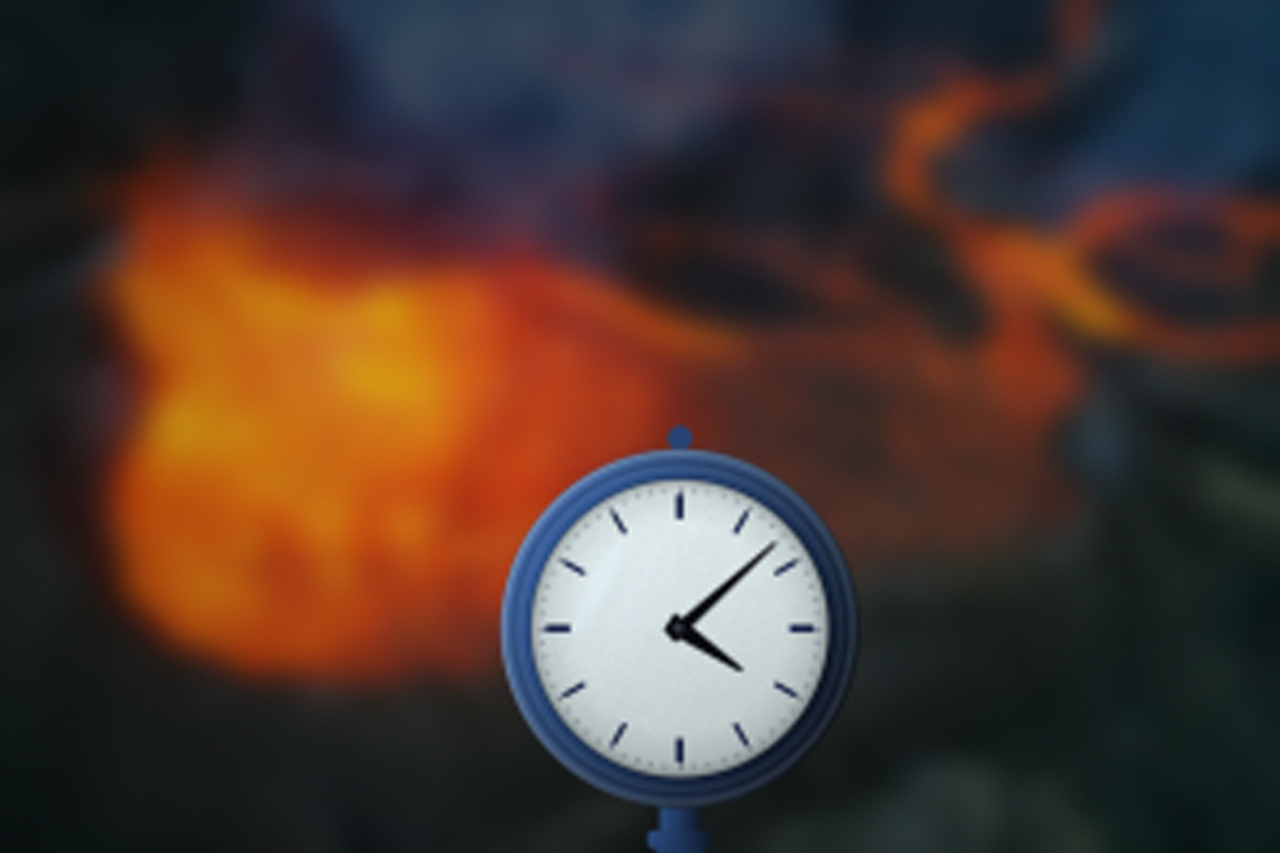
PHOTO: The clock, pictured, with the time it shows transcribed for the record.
4:08
